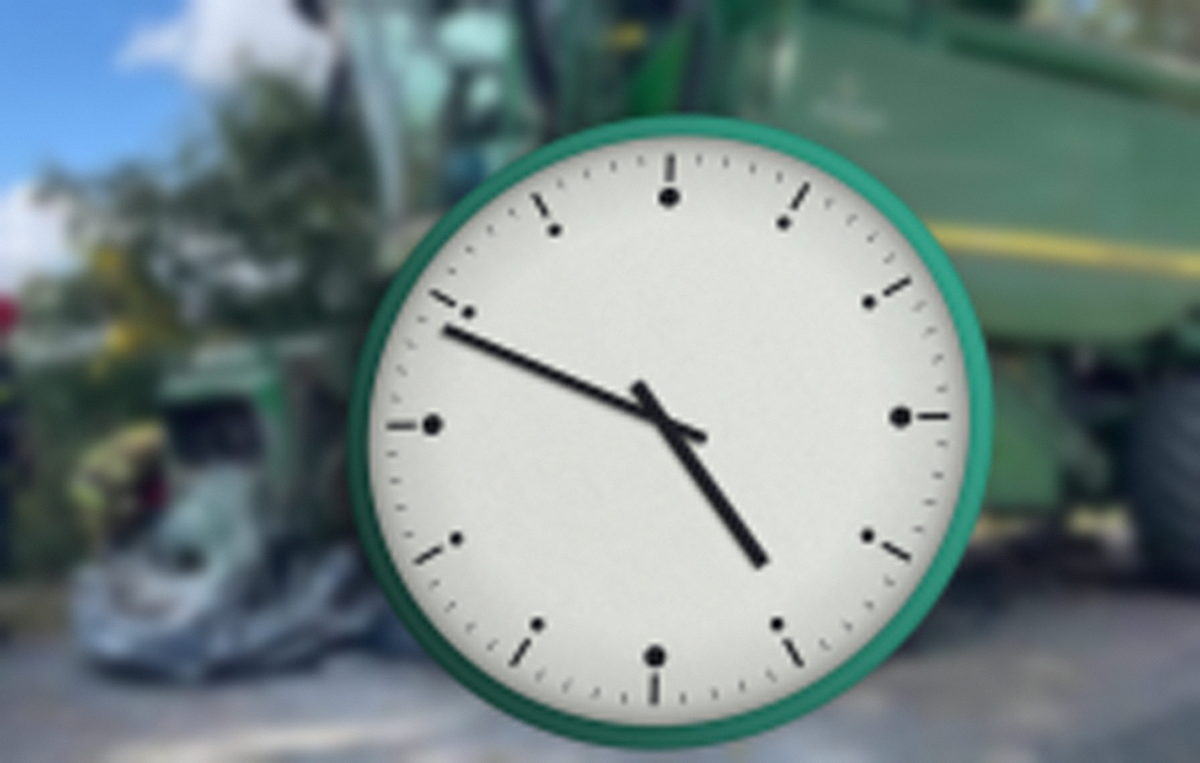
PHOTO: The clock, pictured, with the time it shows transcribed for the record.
4:49
